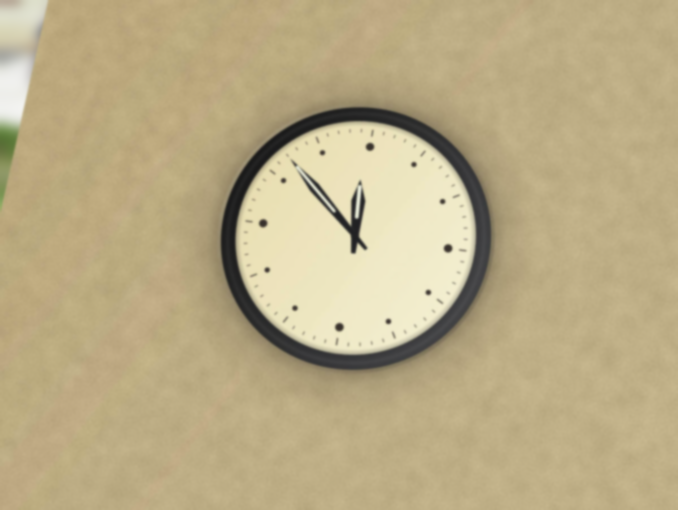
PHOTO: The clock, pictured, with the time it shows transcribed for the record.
11:52
